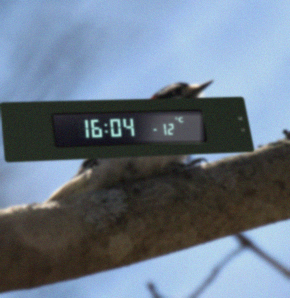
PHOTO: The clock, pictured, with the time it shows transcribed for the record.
16:04
